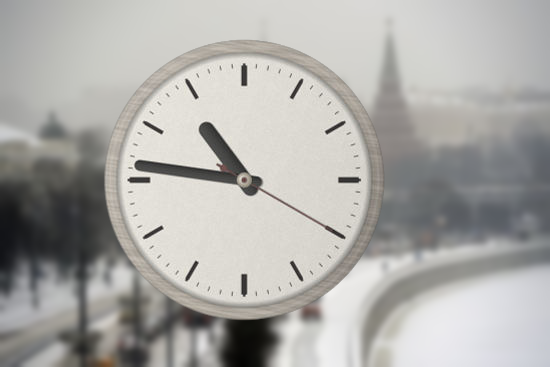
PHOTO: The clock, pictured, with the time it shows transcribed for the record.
10:46:20
